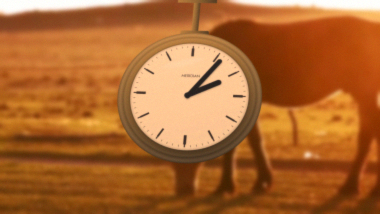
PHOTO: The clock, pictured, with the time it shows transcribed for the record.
2:06
